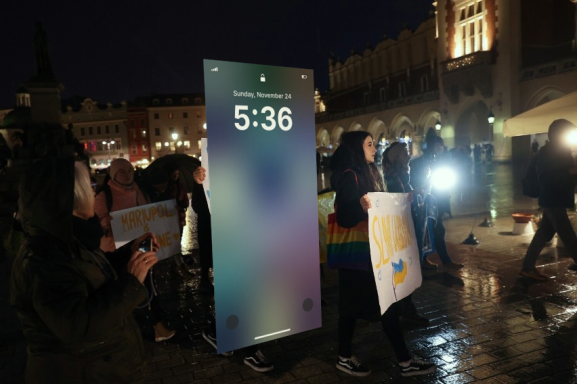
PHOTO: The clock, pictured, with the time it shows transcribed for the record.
5:36
